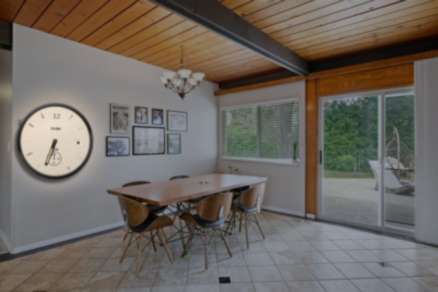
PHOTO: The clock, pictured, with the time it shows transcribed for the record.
6:33
